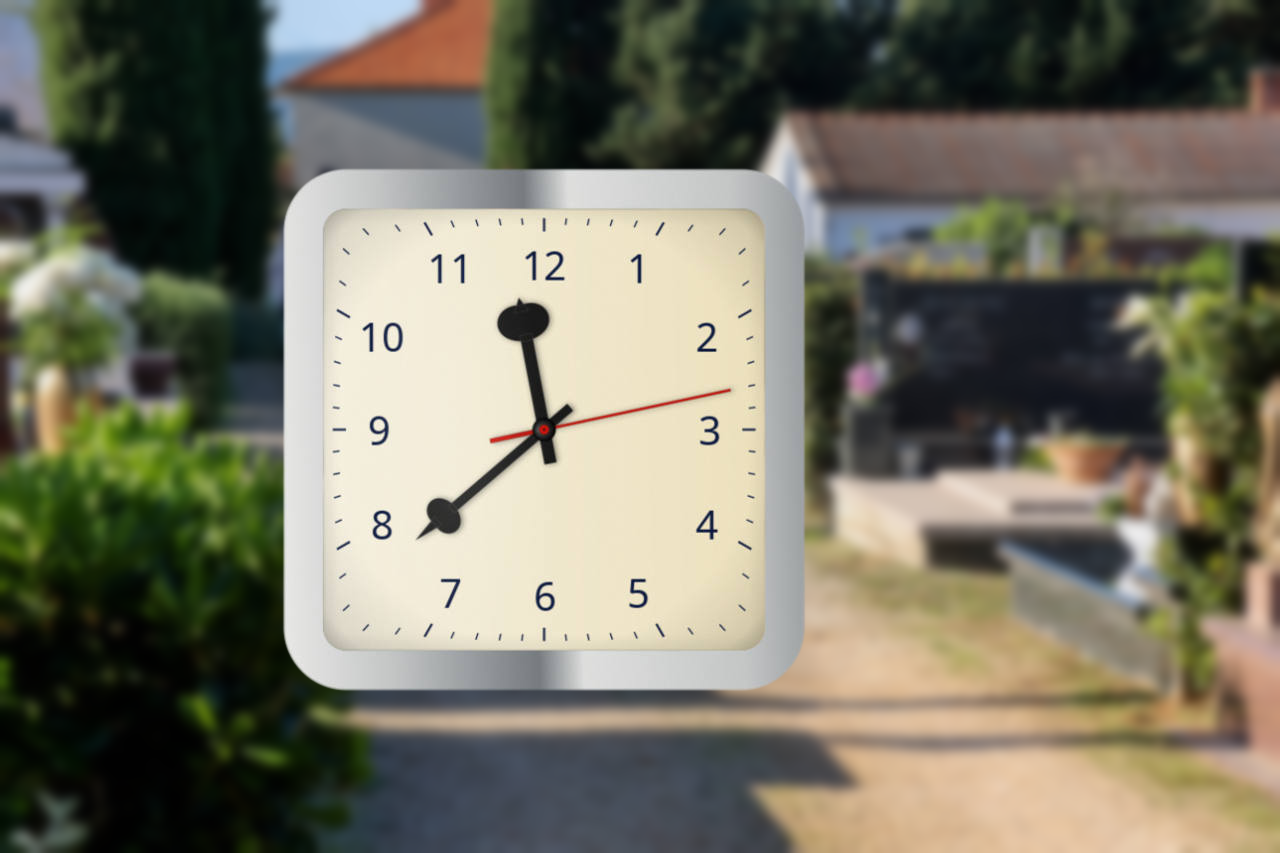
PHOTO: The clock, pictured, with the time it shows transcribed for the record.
11:38:13
